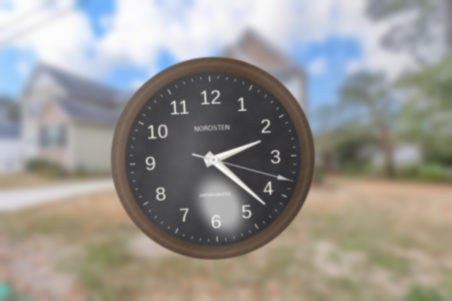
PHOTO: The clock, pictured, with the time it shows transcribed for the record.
2:22:18
